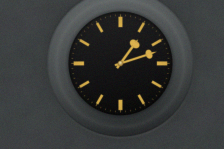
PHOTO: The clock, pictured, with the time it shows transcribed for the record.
1:12
